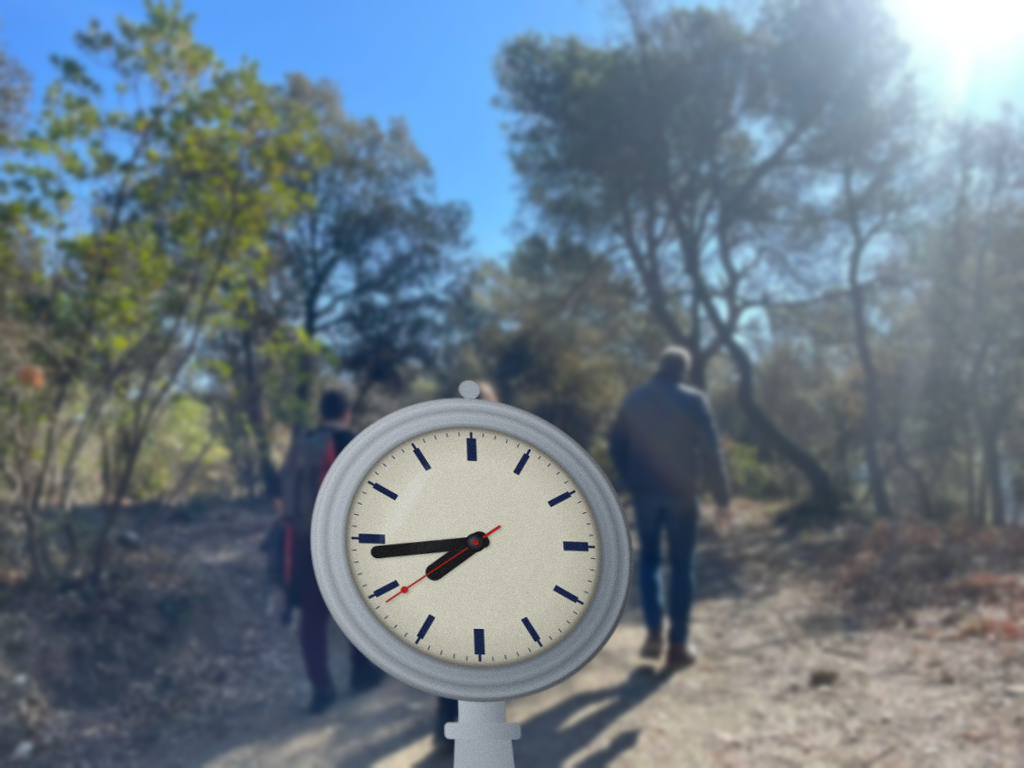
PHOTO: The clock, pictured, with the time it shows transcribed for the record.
7:43:39
